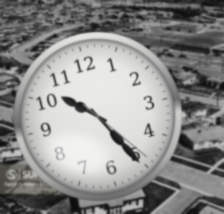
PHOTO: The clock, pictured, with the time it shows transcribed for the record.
10:25:24
